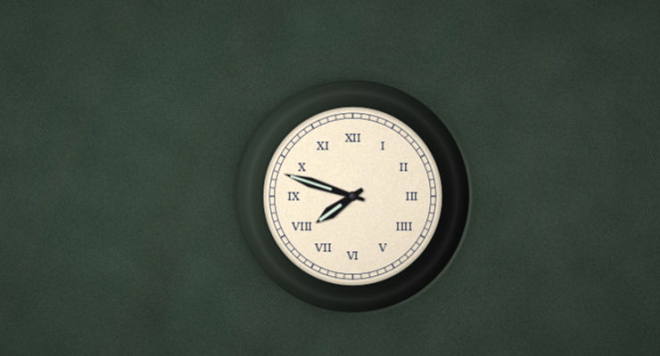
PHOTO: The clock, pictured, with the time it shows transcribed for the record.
7:48
